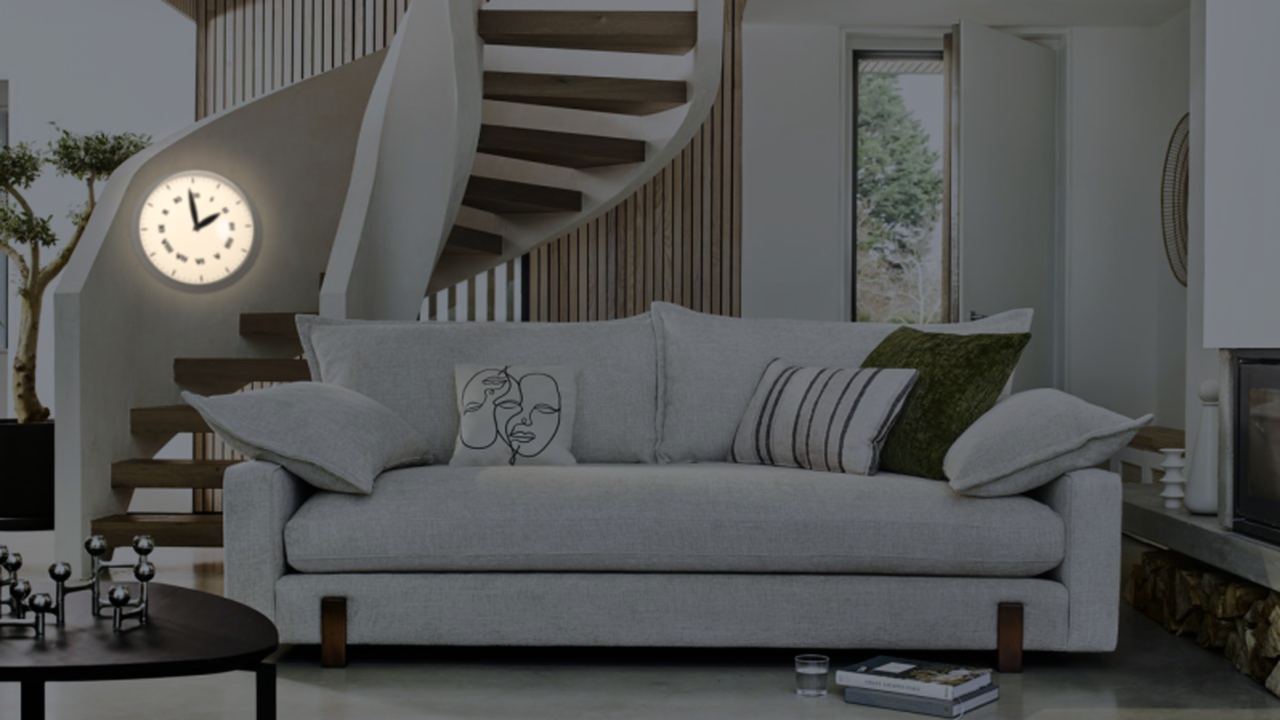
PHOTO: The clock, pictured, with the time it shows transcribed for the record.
1:59
